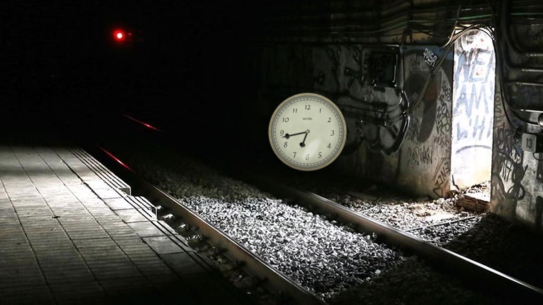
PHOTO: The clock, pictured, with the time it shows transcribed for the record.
6:43
